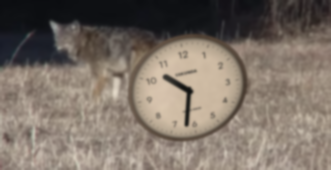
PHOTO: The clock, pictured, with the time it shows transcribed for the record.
10:32
